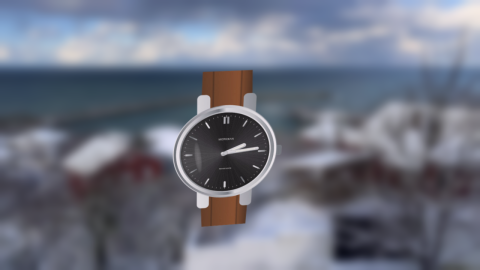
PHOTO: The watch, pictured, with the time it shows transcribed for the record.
2:14
